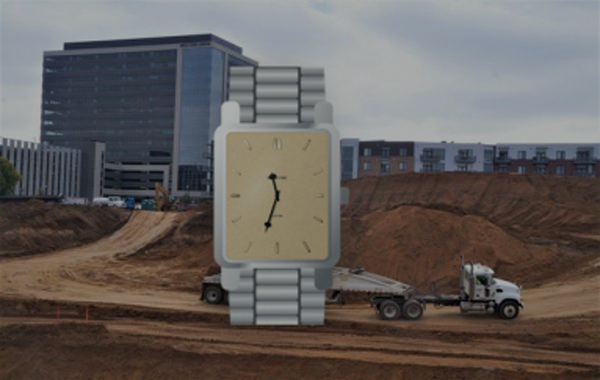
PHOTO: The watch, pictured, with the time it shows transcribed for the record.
11:33
